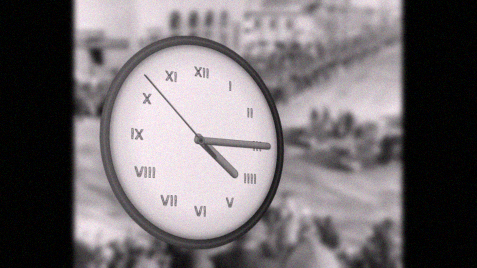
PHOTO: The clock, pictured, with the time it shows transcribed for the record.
4:14:52
